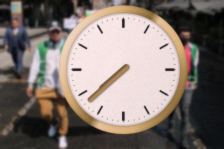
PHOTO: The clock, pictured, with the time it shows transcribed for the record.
7:38
